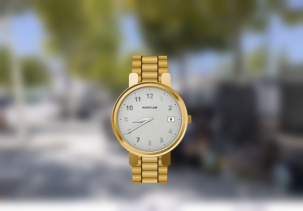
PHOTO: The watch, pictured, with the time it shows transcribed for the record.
8:40
